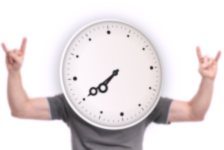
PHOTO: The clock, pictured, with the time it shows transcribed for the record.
7:40
